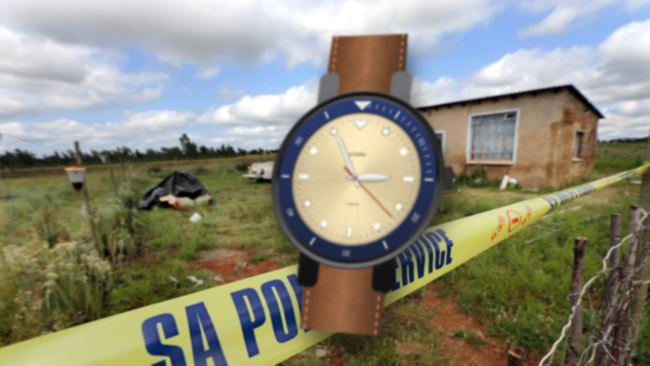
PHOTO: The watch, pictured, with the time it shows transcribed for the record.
2:55:22
